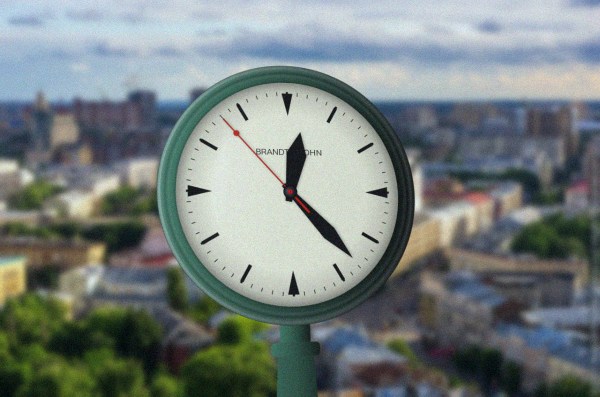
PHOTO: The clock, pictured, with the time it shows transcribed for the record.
12:22:53
